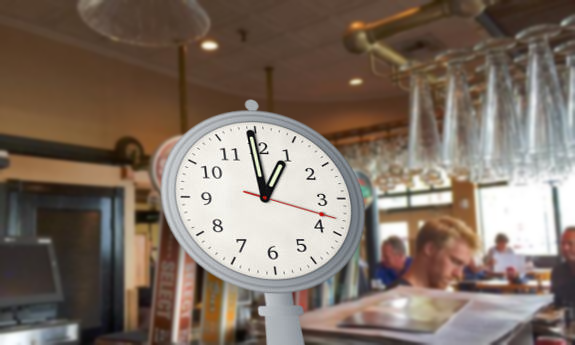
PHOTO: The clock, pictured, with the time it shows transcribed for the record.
12:59:18
